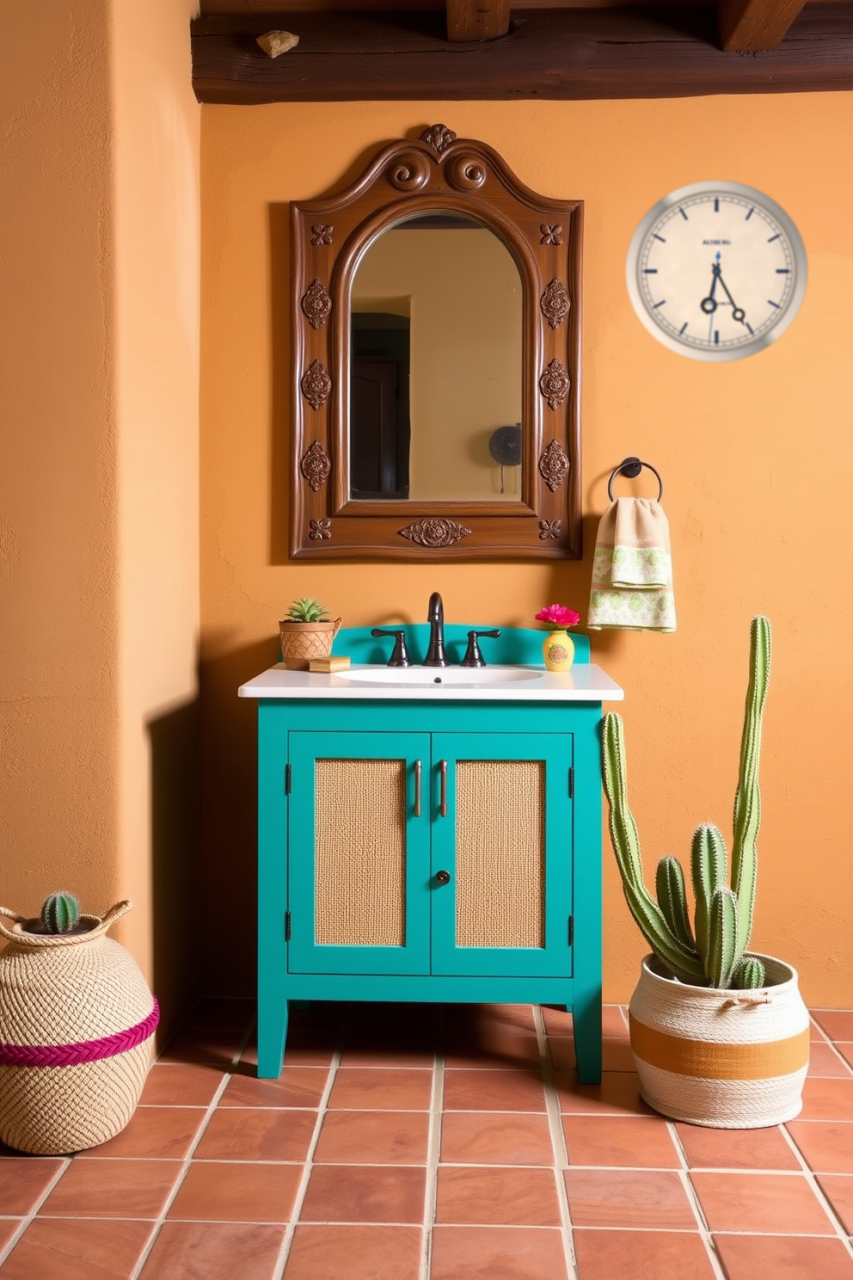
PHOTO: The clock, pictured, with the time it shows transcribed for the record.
6:25:31
